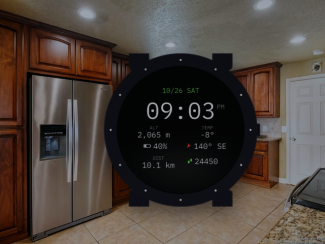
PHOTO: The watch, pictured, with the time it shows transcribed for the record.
9:03
